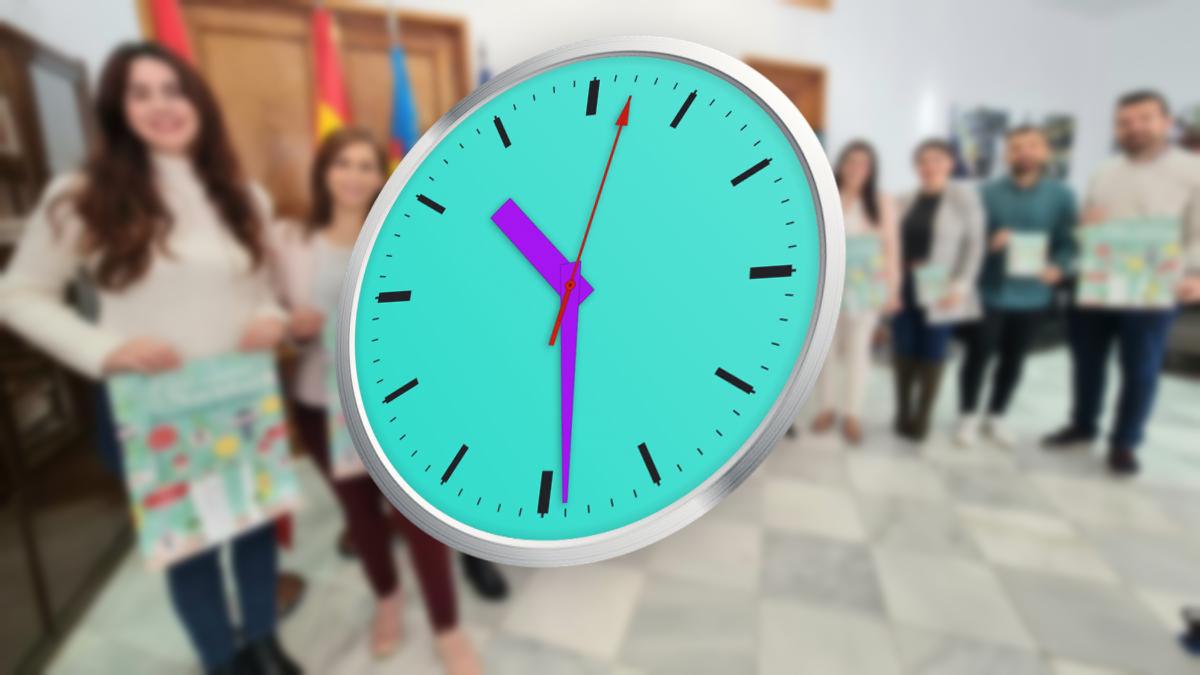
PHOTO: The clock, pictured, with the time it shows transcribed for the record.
10:29:02
